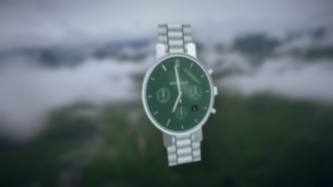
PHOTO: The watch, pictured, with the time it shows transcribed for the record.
6:59
